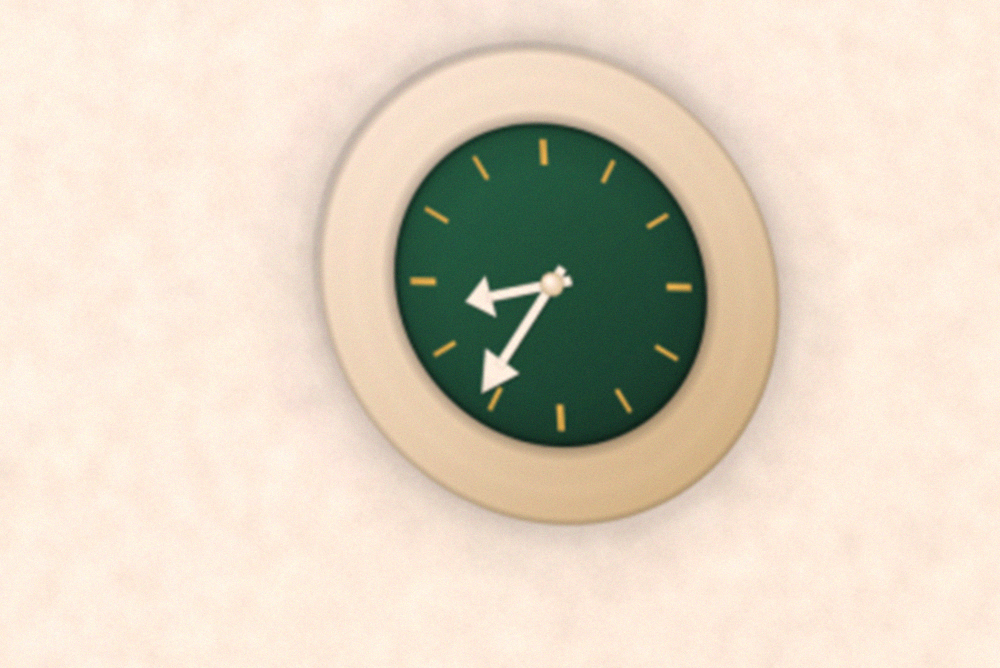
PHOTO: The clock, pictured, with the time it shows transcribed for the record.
8:36
